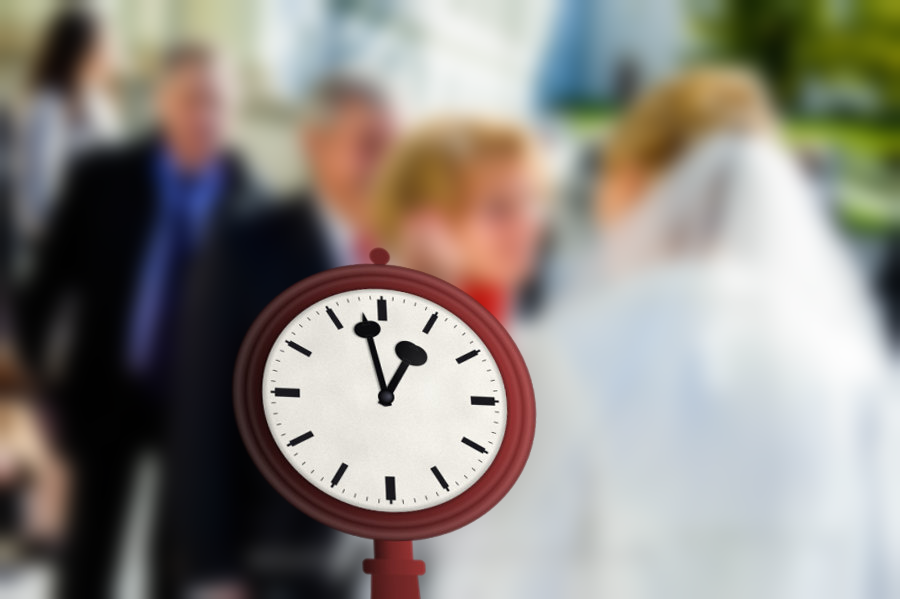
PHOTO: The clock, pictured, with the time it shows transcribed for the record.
12:58
